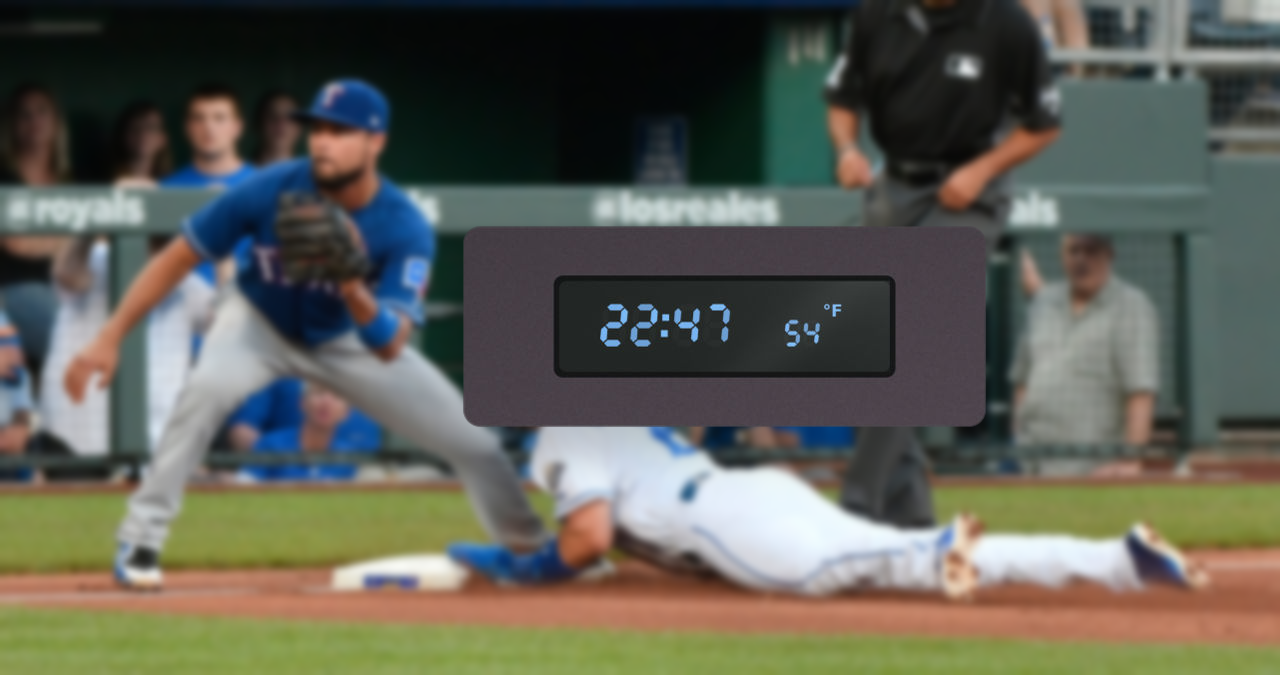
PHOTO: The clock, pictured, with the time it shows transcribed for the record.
22:47
